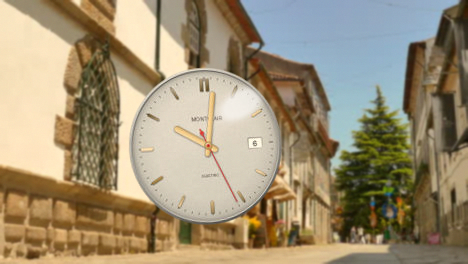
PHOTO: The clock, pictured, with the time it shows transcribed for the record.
10:01:26
